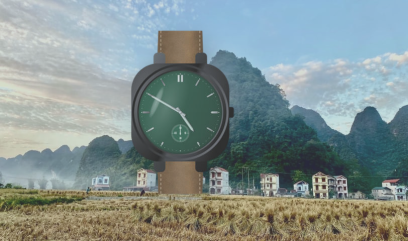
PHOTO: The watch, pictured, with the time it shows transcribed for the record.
4:50
